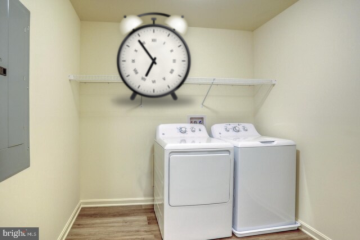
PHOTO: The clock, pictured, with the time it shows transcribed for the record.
6:54
